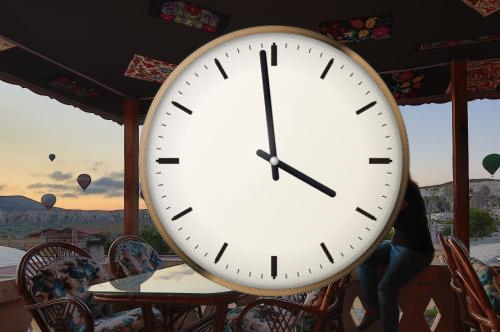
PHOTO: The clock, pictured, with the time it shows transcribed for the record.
3:59
